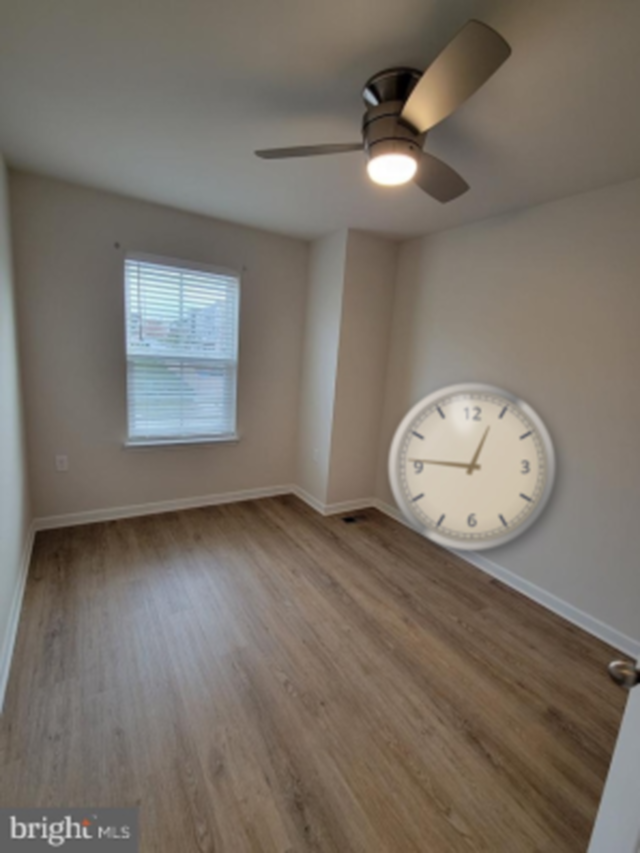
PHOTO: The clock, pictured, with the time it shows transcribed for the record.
12:46
